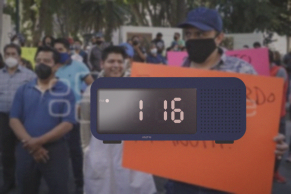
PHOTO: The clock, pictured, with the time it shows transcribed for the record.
1:16
